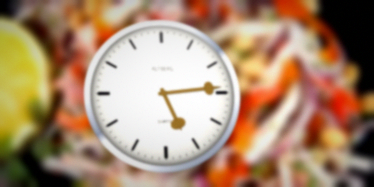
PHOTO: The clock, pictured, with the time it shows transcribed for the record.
5:14
